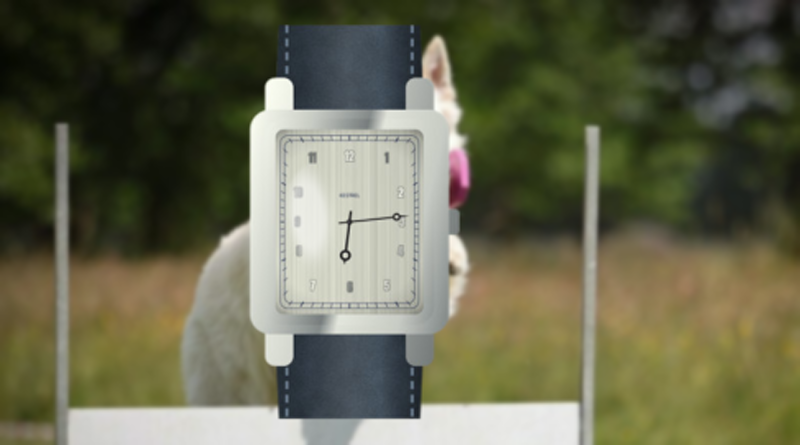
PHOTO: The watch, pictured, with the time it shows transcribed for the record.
6:14
